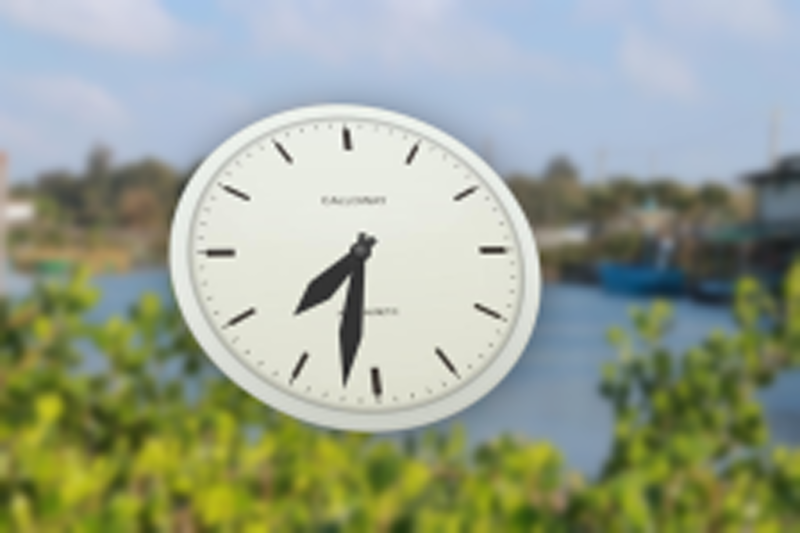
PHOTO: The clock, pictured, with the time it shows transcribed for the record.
7:32
